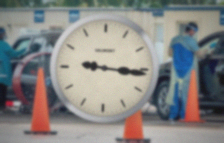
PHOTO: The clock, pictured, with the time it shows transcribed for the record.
9:16
